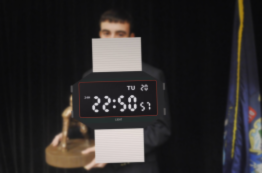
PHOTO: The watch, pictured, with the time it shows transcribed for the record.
22:50:57
